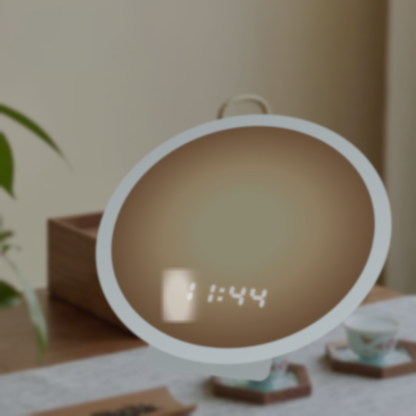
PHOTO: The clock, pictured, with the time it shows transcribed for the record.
11:44
